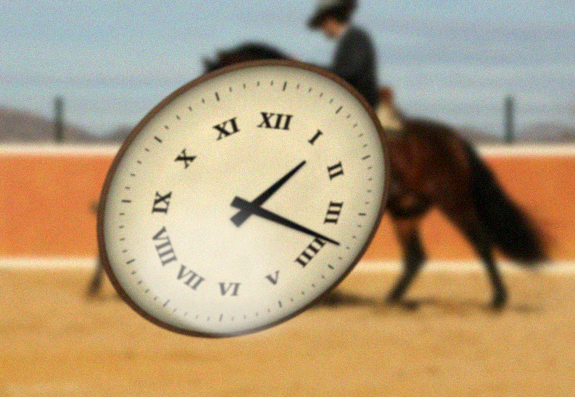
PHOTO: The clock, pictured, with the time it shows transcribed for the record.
1:18
